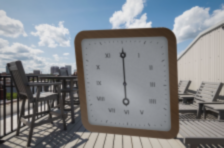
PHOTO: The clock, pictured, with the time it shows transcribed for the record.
6:00
